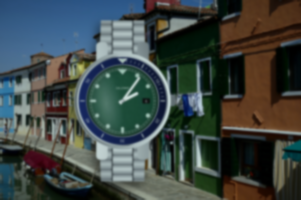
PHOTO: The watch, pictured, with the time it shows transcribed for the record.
2:06
